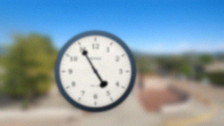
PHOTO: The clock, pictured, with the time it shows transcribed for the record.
4:55
